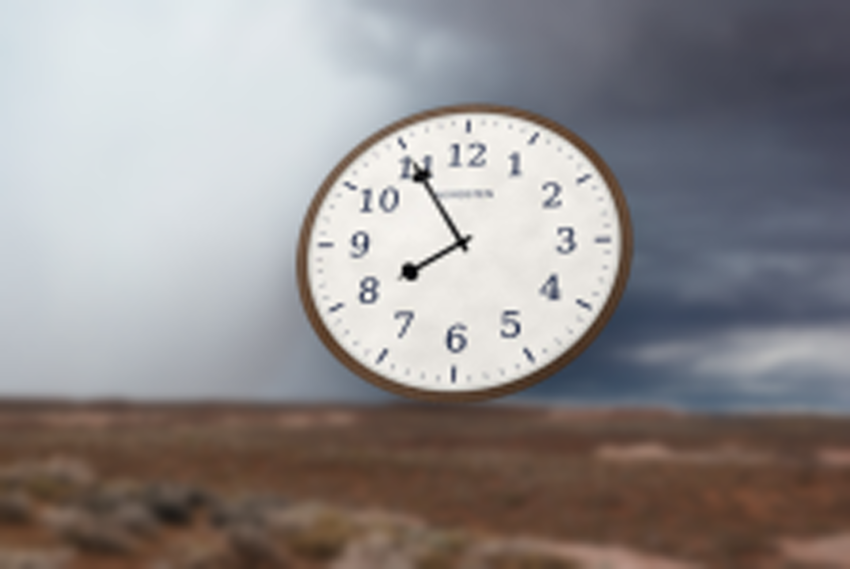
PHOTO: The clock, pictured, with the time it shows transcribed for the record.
7:55
